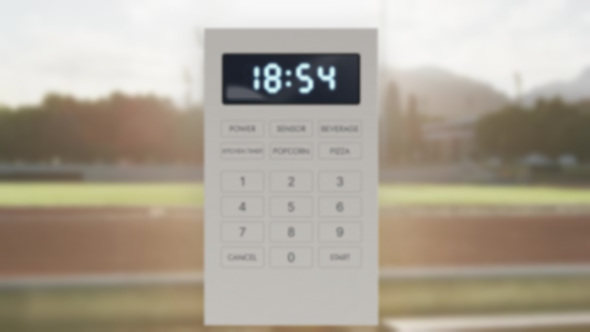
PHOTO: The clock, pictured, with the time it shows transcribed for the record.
18:54
